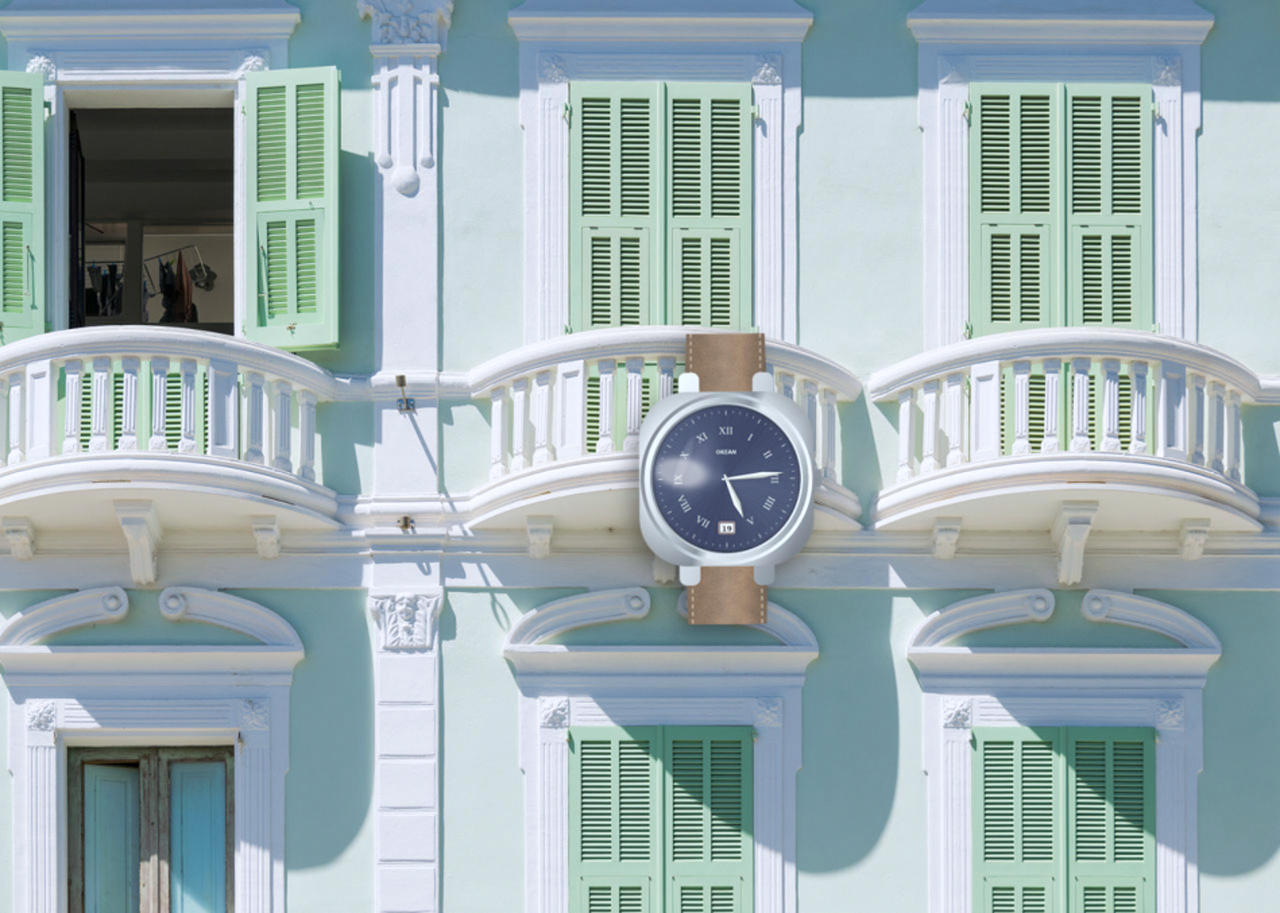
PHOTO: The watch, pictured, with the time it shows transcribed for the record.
5:14
